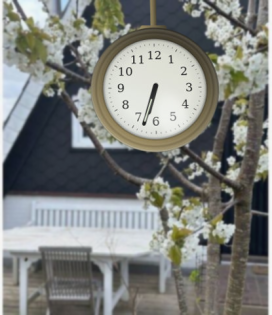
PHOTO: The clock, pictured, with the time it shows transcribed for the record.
6:33
